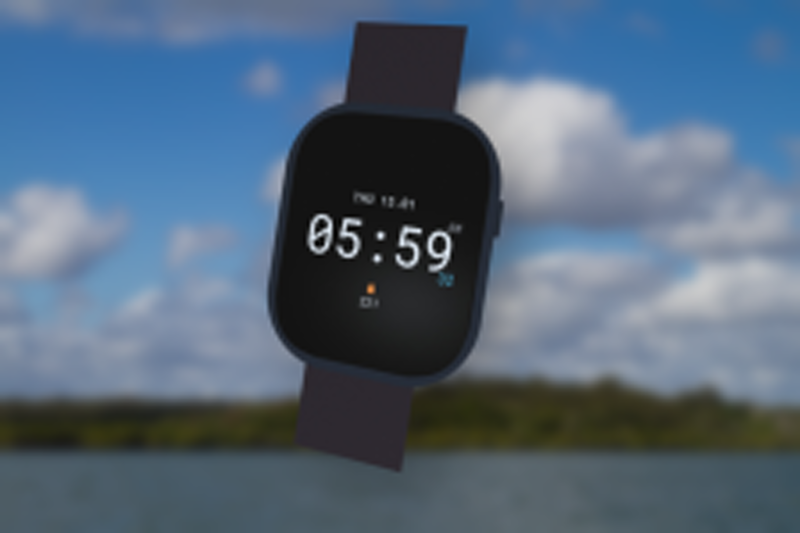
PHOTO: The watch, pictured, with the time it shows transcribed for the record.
5:59
